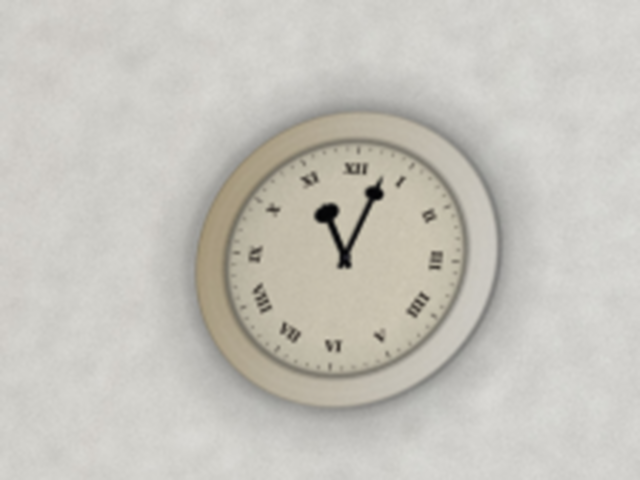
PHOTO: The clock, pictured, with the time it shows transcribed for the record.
11:03
